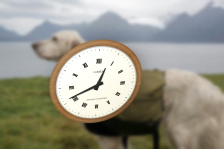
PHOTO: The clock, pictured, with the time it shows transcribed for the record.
12:41
